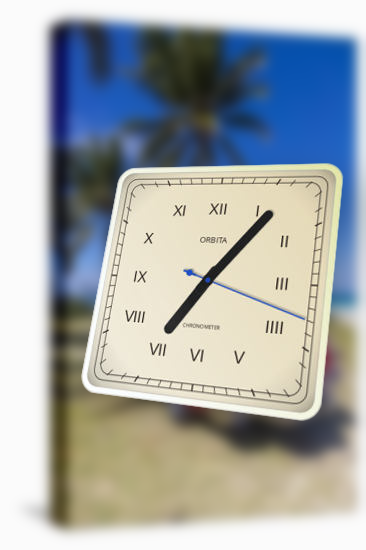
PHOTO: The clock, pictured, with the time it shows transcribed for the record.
7:06:18
